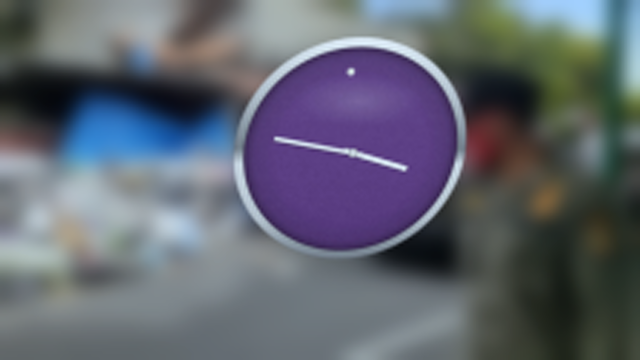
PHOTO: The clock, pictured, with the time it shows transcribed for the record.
3:48
